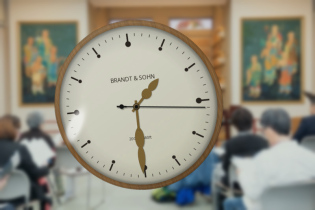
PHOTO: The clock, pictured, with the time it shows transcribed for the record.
1:30:16
